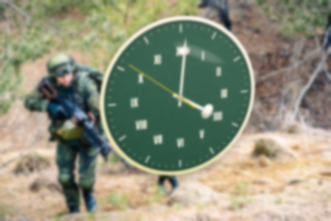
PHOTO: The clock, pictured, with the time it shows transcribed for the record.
4:00:51
